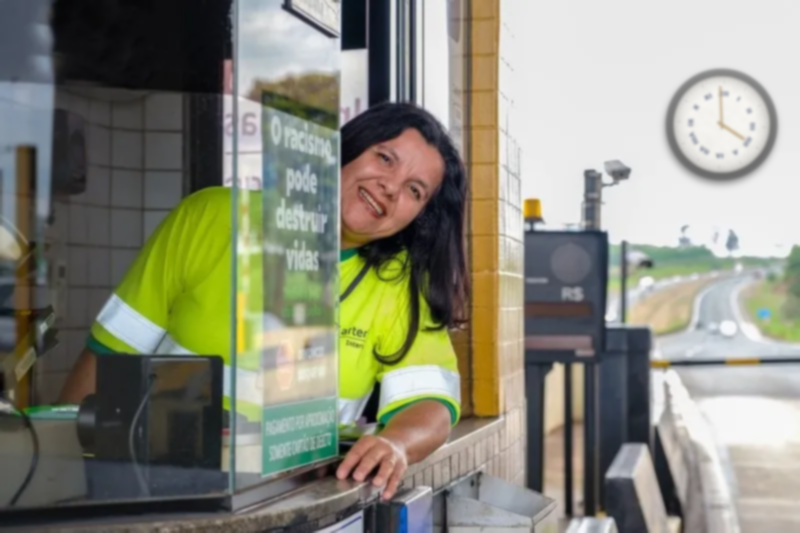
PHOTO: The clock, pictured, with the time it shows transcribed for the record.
3:59
